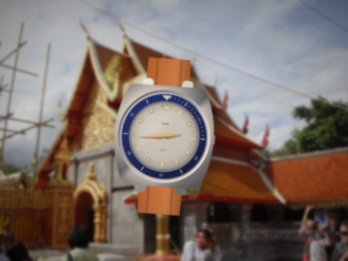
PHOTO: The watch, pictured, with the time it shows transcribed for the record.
2:44
